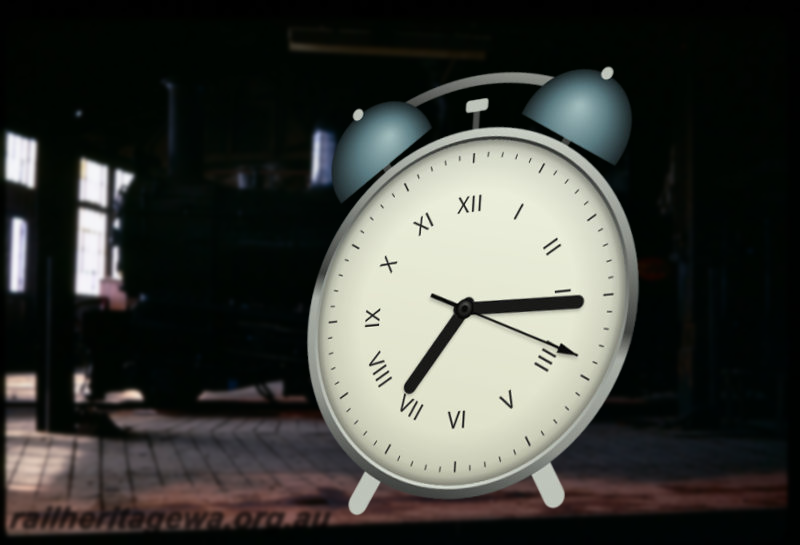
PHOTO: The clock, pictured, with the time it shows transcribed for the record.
7:15:19
